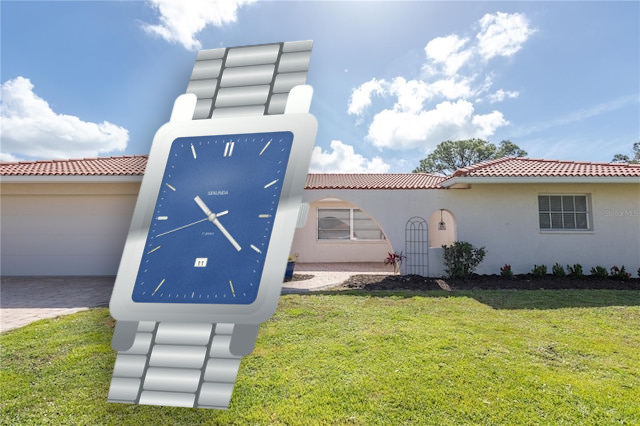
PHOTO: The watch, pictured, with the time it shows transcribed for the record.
10:21:42
